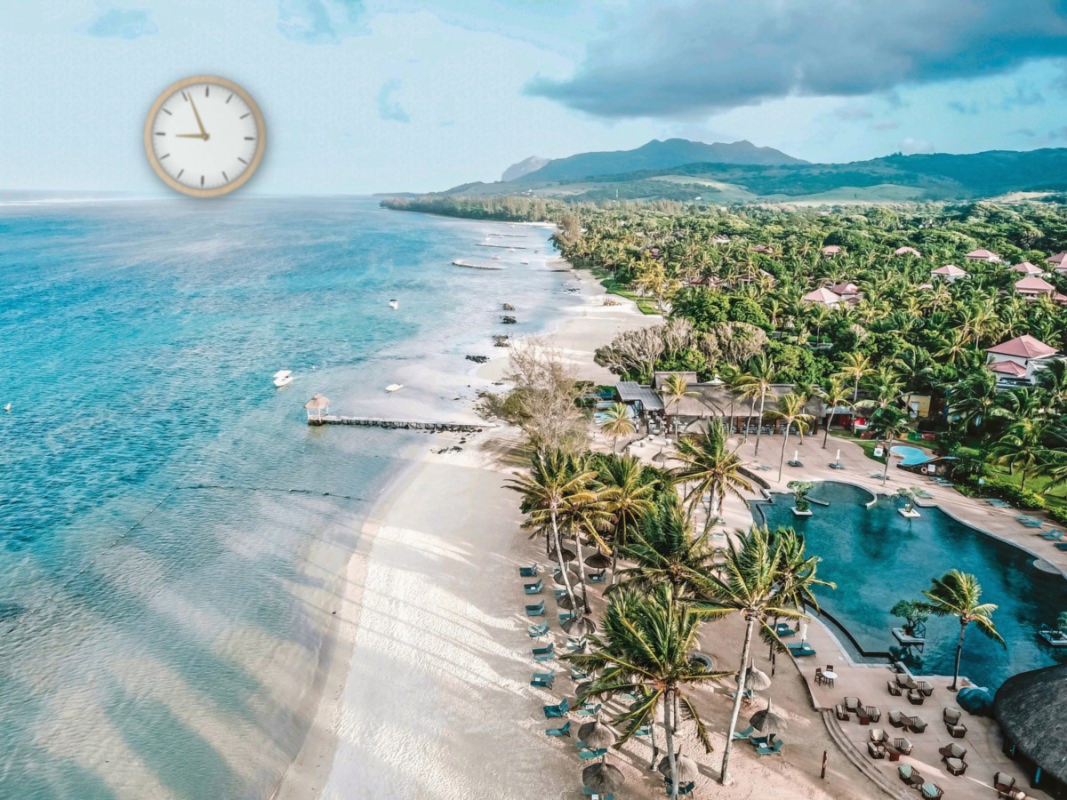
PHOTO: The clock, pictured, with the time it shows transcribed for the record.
8:56
